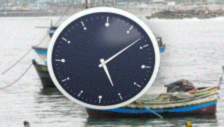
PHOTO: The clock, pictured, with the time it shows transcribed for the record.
5:08
